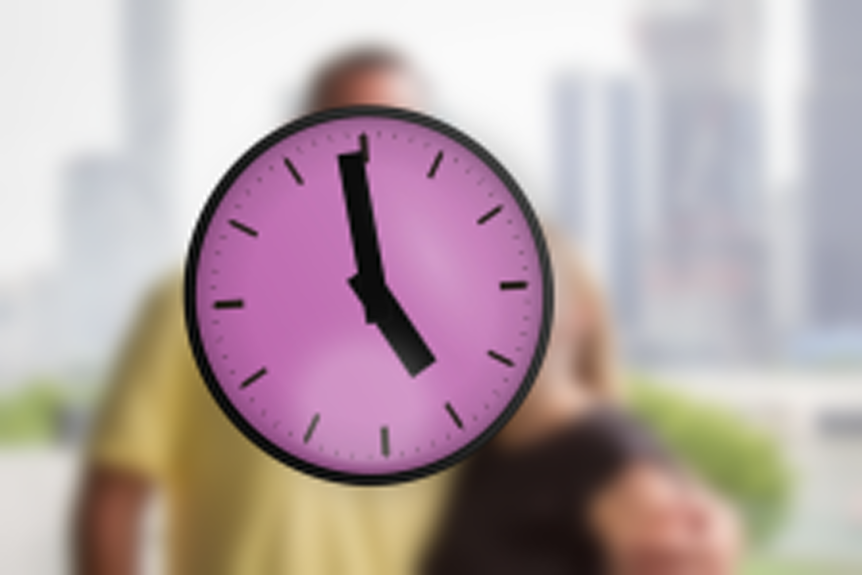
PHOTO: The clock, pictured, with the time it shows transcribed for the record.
4:59
